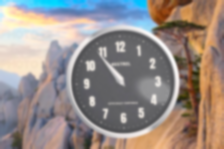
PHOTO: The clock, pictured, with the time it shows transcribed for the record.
10:54
